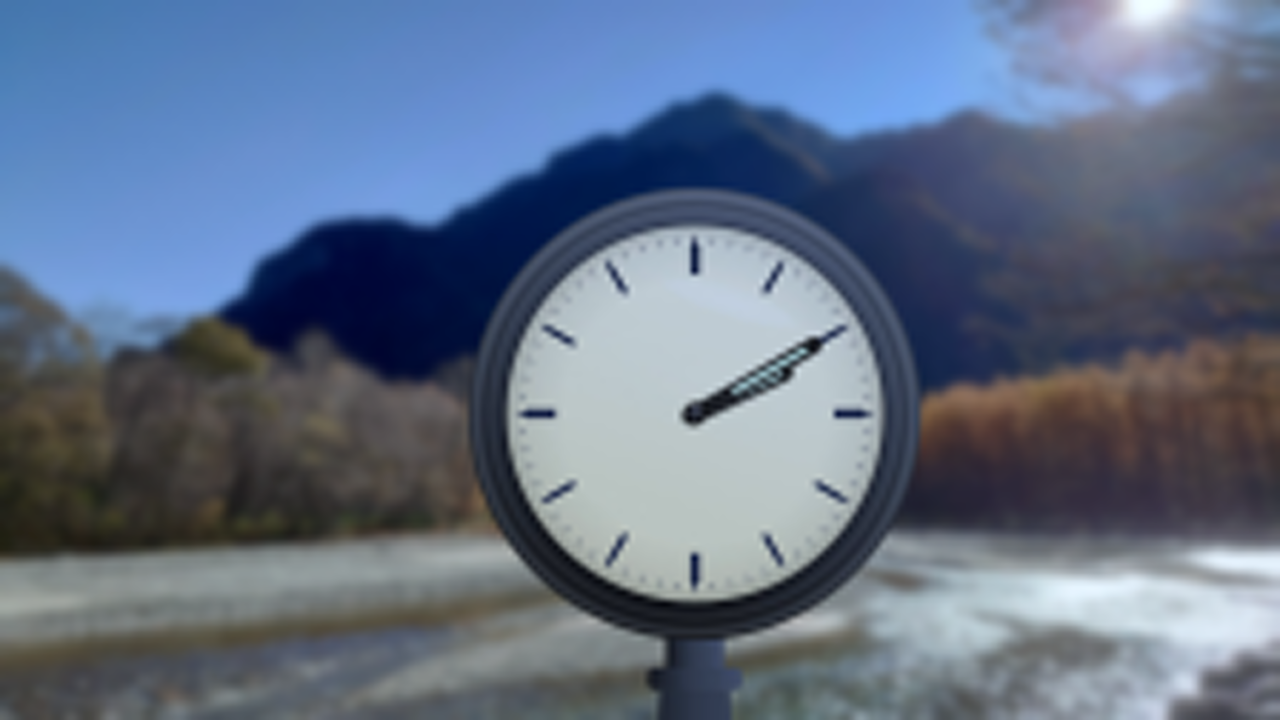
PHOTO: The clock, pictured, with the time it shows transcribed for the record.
2:10
